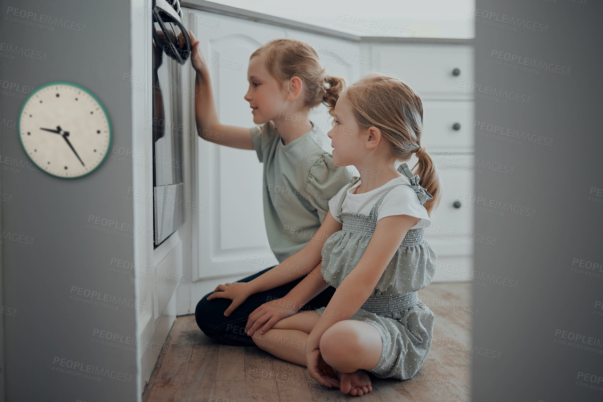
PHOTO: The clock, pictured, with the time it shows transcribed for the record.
9:25
